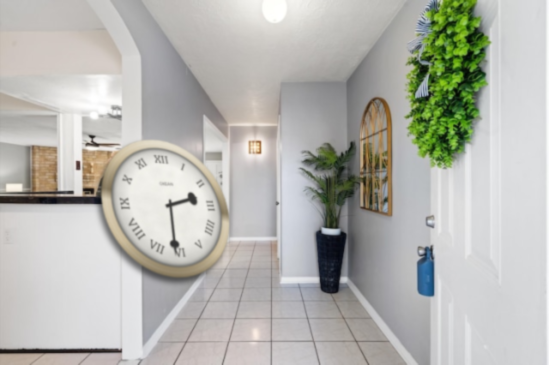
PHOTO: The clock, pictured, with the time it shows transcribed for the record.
2:31
